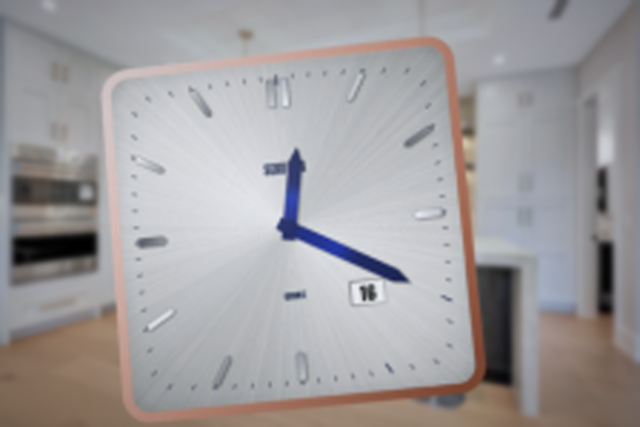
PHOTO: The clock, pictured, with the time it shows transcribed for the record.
12:20
